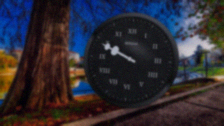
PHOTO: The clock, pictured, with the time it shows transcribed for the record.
9:49
